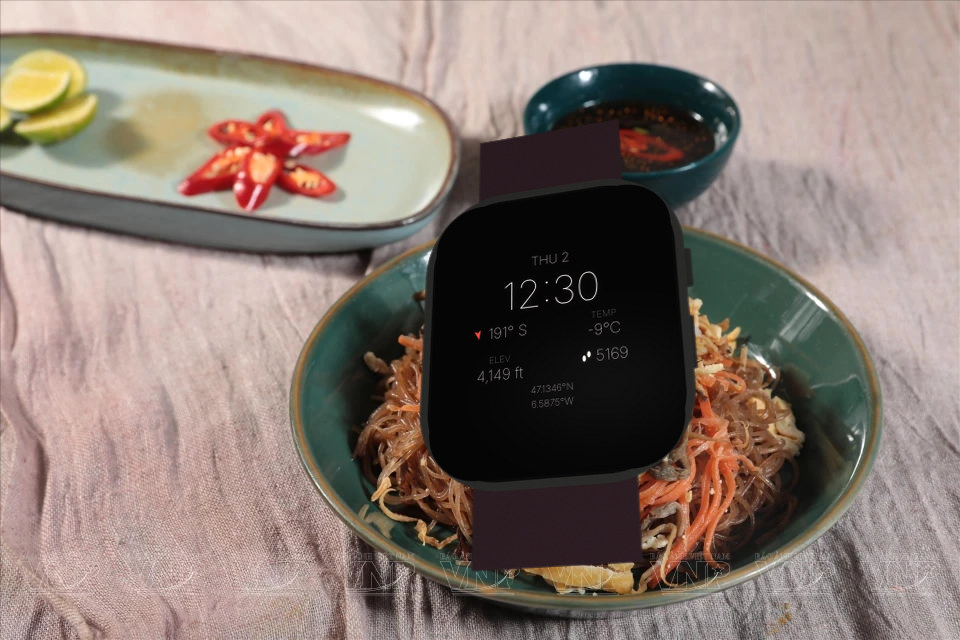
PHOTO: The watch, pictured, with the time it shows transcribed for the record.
12:30
